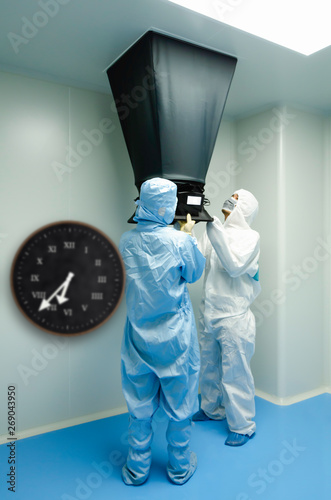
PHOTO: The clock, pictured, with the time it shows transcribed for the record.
6:37
